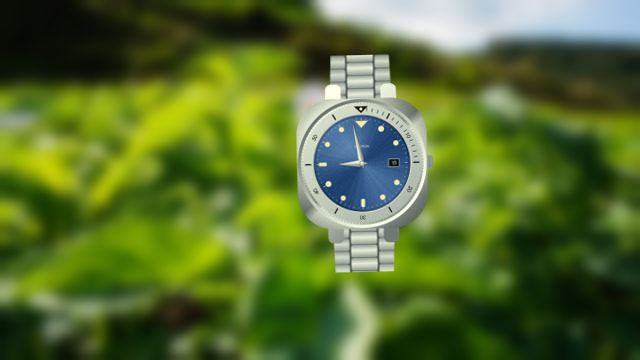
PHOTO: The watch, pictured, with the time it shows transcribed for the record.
8:58
